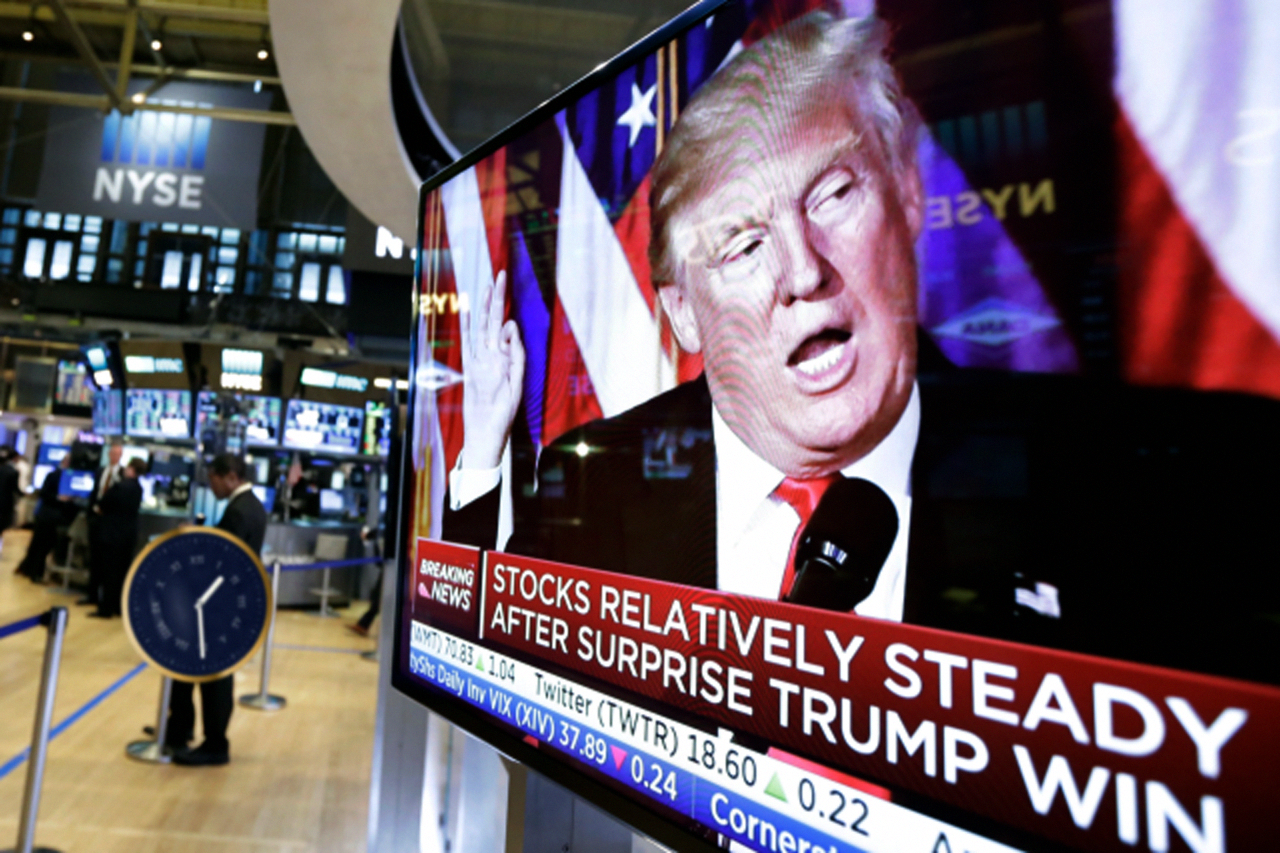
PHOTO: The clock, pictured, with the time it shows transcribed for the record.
1:30
